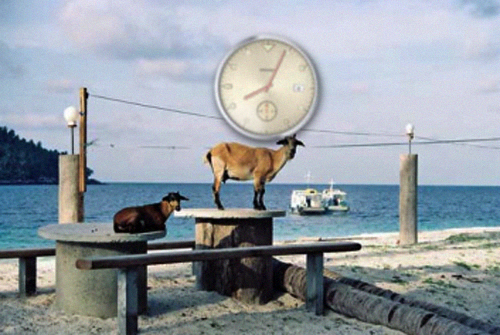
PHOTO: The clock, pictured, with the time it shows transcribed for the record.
8:04
